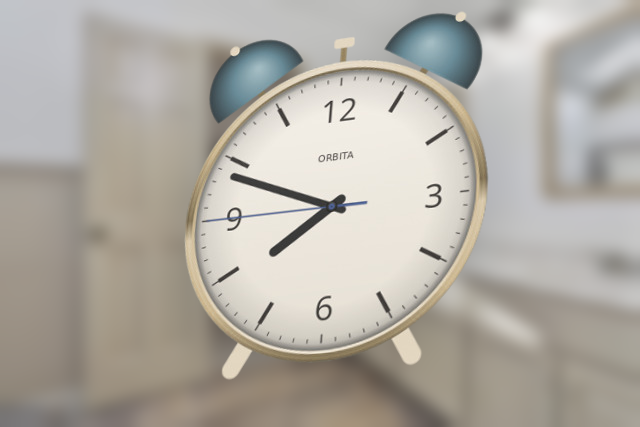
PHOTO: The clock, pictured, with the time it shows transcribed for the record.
7:48:45
